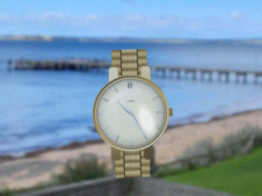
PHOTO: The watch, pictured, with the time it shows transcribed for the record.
10:25
